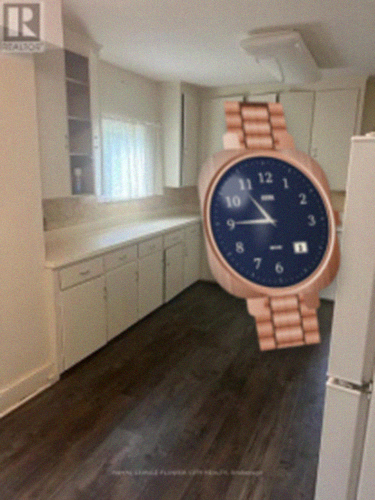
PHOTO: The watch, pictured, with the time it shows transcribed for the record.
10:45
